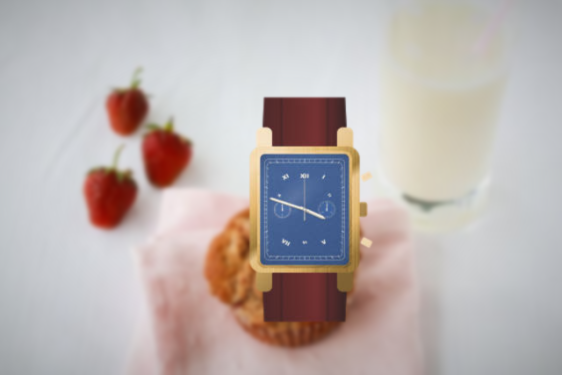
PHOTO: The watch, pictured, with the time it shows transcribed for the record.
3:48
